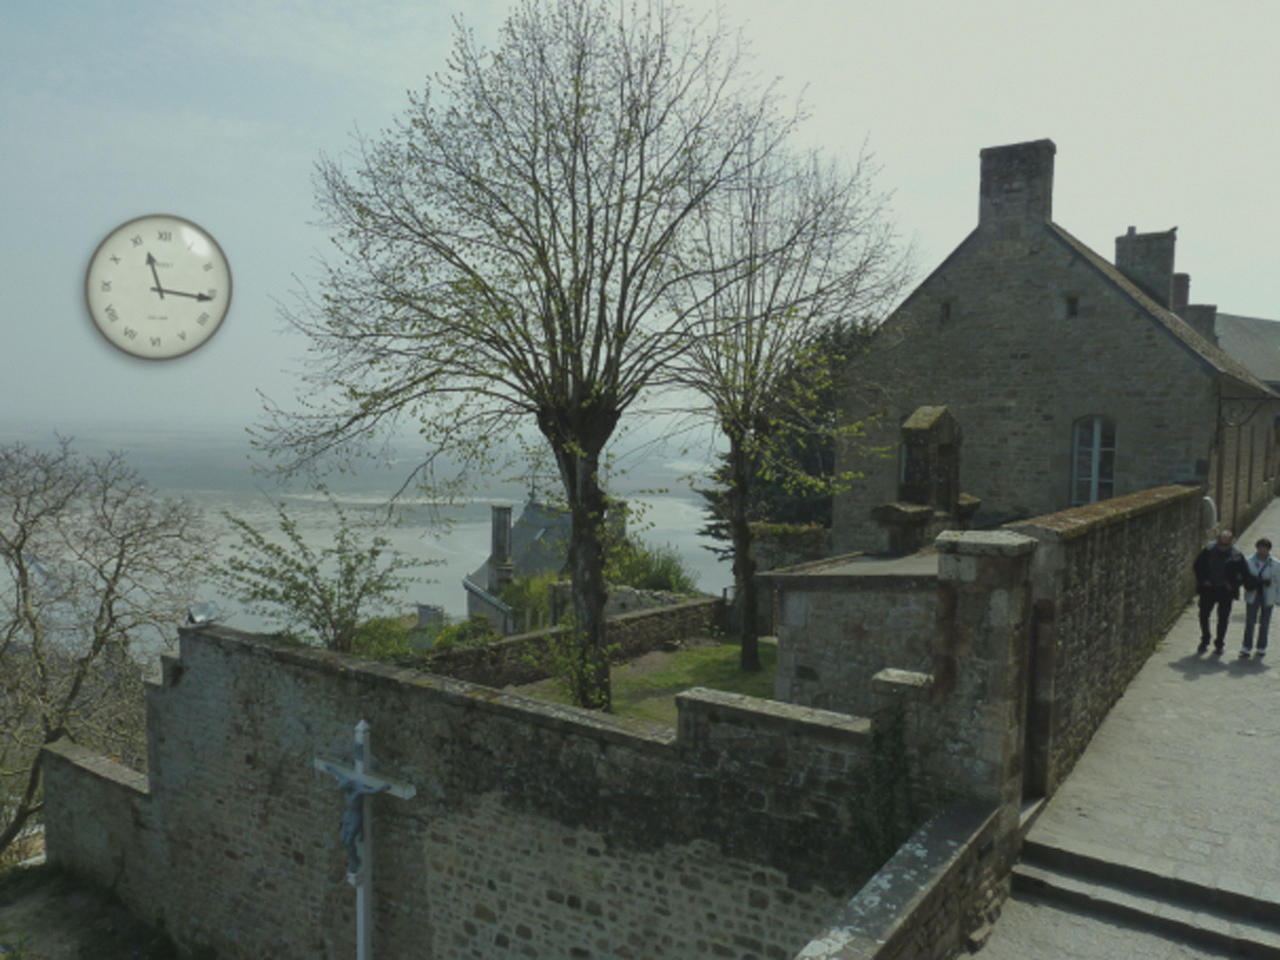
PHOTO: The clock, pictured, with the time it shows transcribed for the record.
11:16
